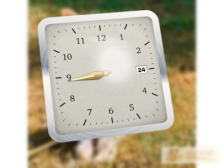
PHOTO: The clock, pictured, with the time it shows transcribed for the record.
8:44
